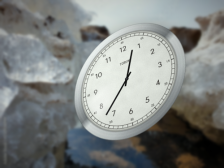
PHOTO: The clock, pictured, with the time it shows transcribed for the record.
12:37
